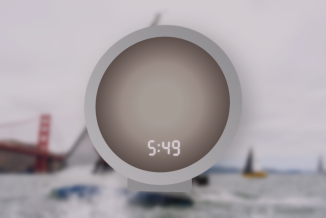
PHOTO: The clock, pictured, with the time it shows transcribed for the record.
5:49
